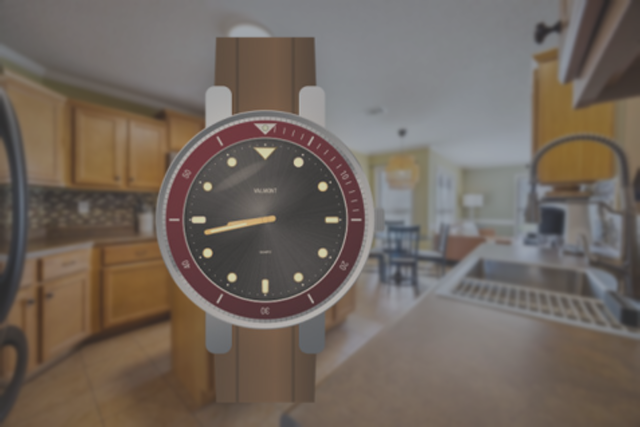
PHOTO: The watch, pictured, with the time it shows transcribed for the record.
8:43
